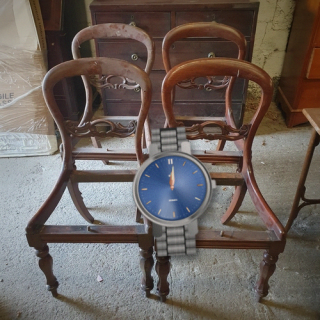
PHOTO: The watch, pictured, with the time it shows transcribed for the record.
12:01
